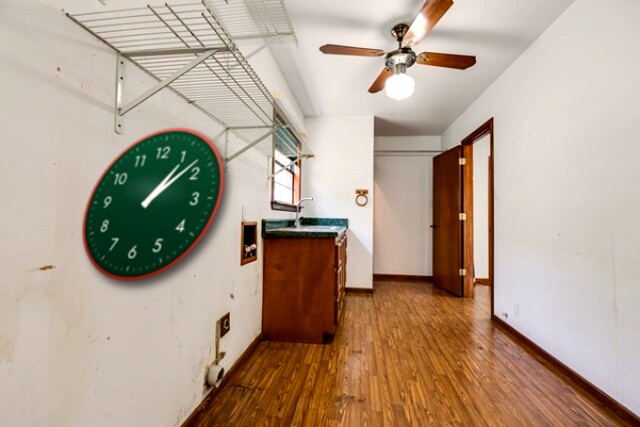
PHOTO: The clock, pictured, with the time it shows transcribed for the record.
1:08
